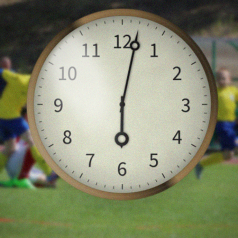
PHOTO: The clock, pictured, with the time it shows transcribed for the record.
6:02
